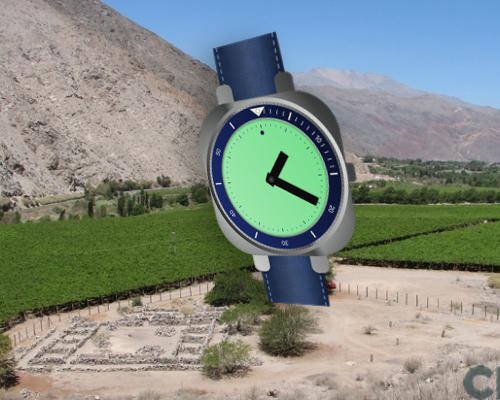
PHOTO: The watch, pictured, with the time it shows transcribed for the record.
1:20
